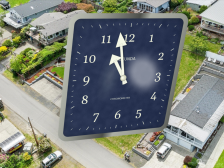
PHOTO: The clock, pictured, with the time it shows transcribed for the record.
10:58
